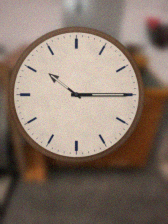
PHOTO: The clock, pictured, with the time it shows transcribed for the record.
10:15
